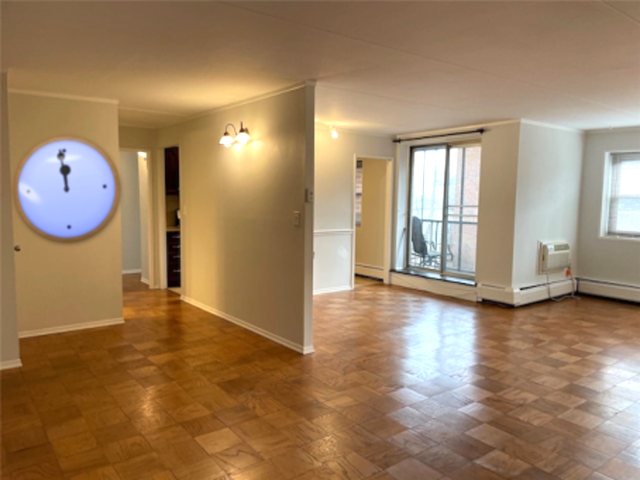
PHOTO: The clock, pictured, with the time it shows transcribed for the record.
11:59
